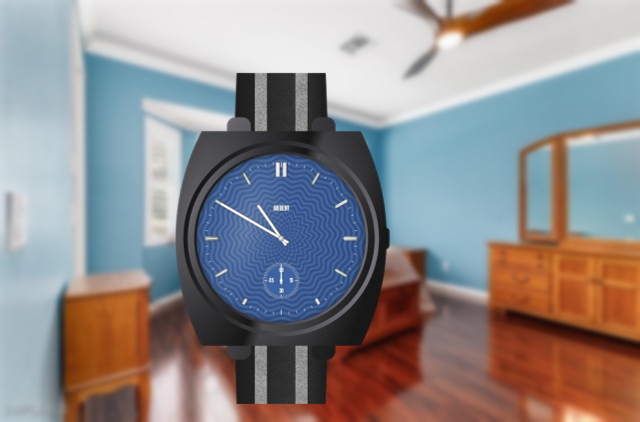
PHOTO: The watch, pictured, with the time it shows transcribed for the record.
10:50
